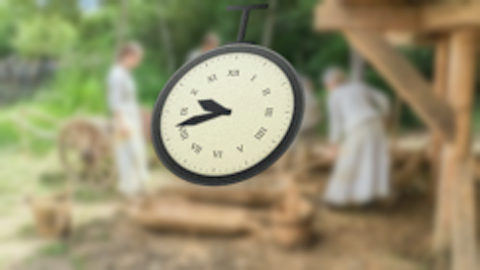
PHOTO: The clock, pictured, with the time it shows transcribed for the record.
9:42
